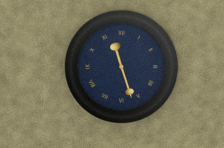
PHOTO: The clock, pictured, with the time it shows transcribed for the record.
11:27
